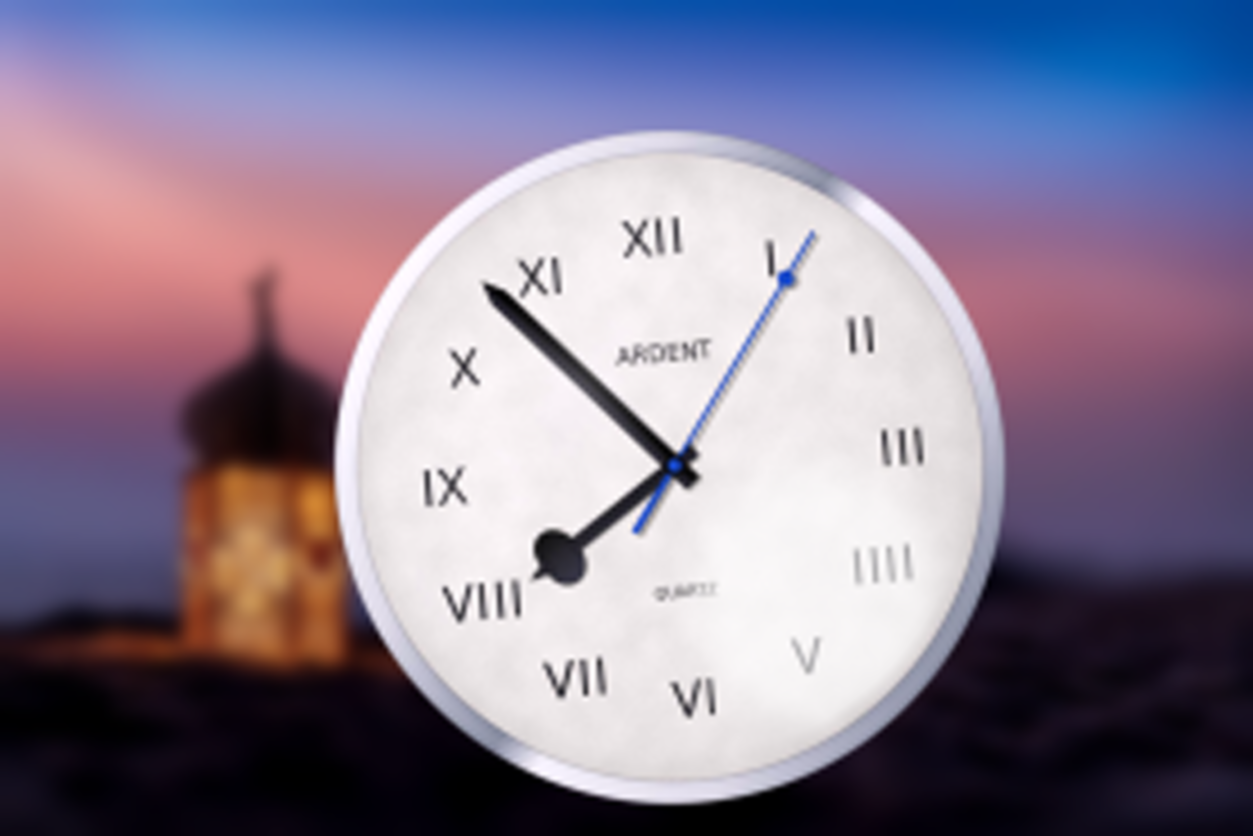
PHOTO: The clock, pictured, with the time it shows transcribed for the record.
7:53:06
